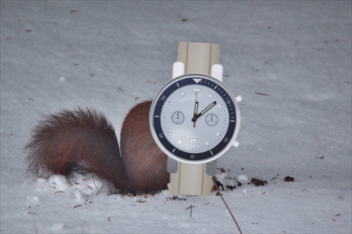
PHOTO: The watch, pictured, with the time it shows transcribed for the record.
12:08
